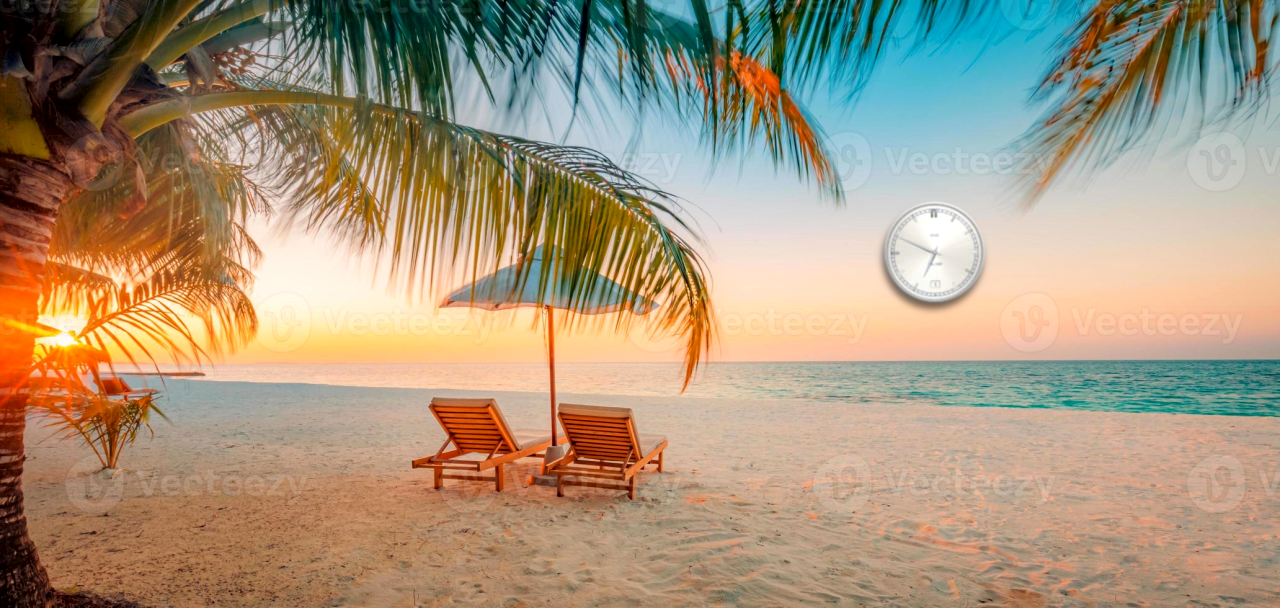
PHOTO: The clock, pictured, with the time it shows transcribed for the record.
6:49
